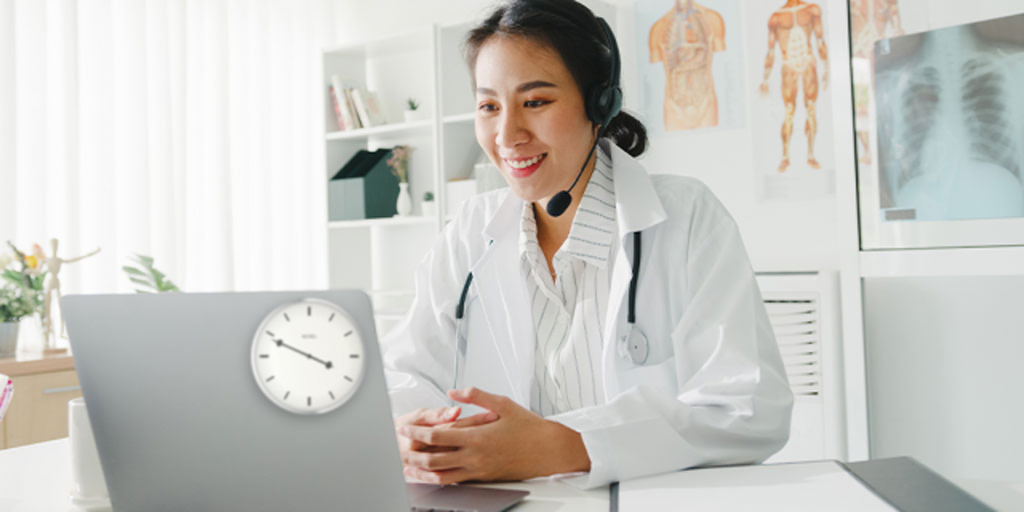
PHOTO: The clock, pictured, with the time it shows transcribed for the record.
3:49
